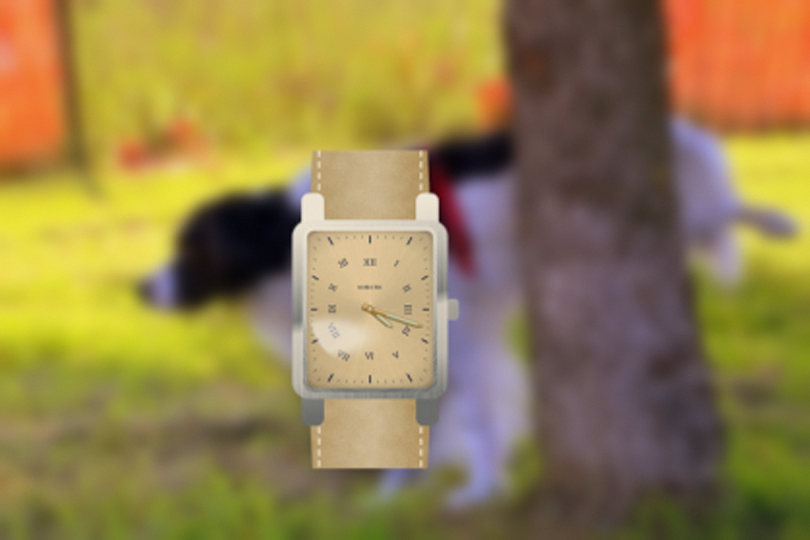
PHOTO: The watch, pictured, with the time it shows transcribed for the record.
4:18
